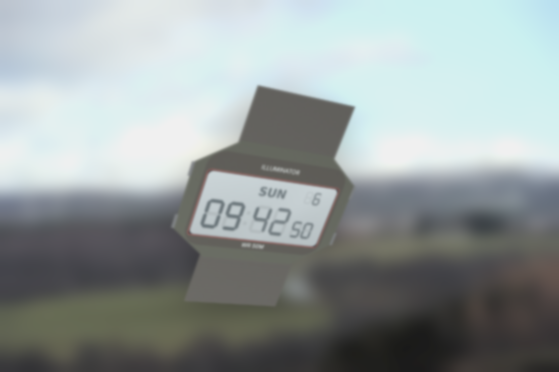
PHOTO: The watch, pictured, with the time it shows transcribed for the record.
9:42:50
